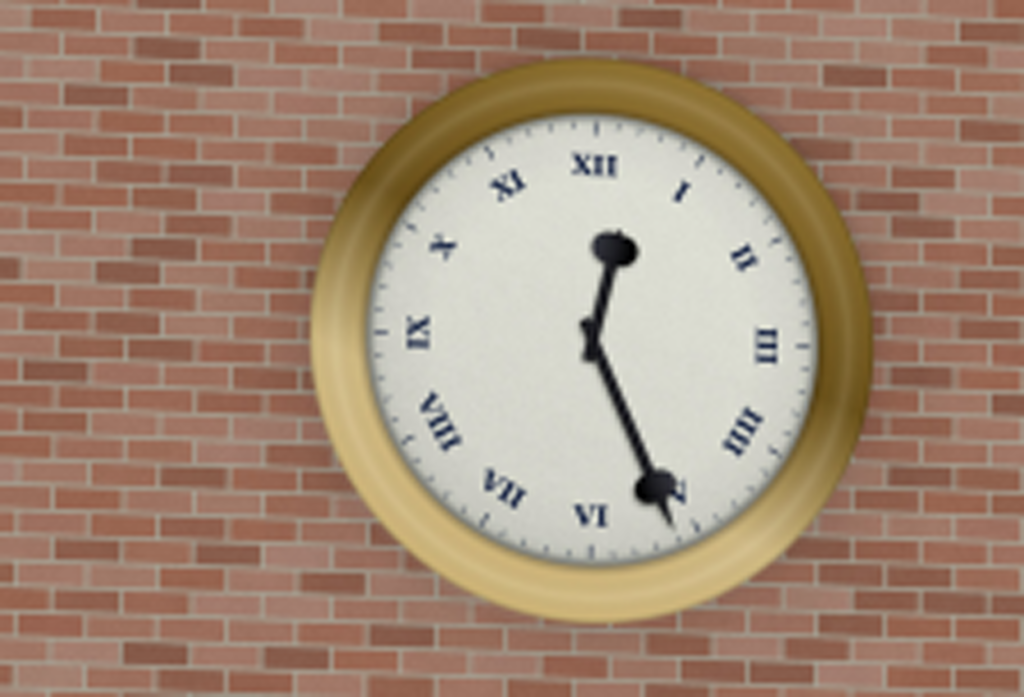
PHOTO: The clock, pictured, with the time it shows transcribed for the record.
12:26
